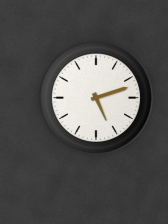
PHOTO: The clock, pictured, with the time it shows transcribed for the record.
5:12
